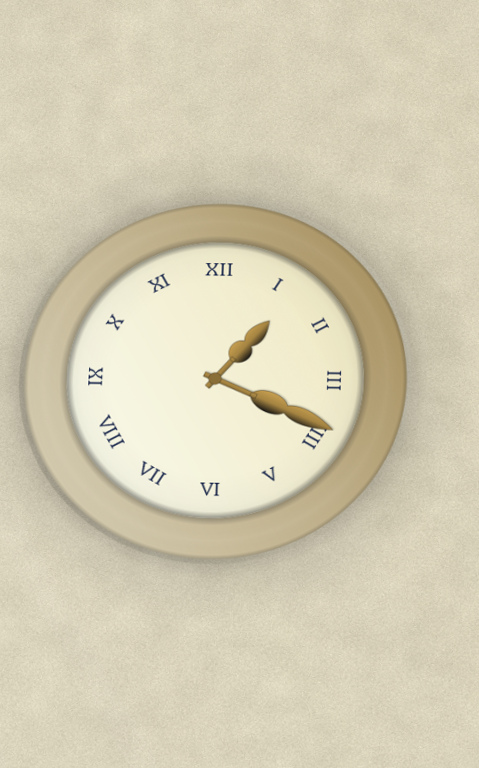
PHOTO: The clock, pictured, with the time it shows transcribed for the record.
1:19
